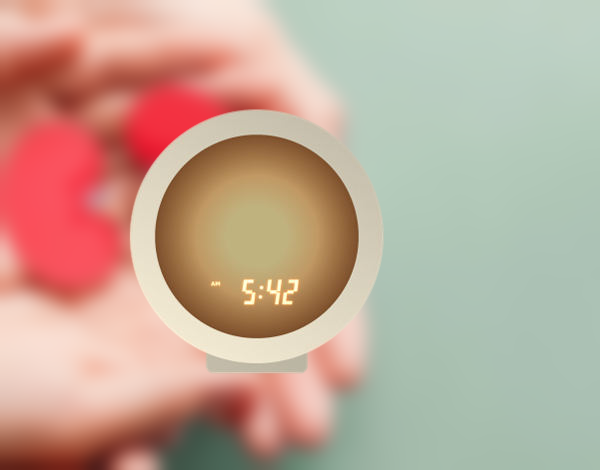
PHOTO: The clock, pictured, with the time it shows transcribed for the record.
5:42
